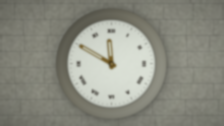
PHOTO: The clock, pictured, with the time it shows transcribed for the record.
11:50
